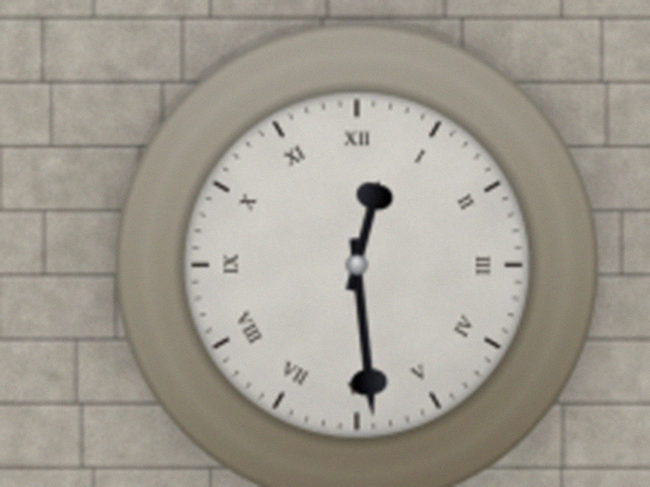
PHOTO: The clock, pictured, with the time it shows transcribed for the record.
12:29
